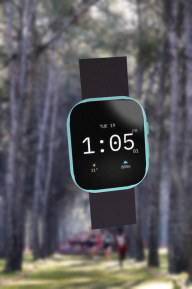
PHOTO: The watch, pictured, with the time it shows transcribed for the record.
1:05
